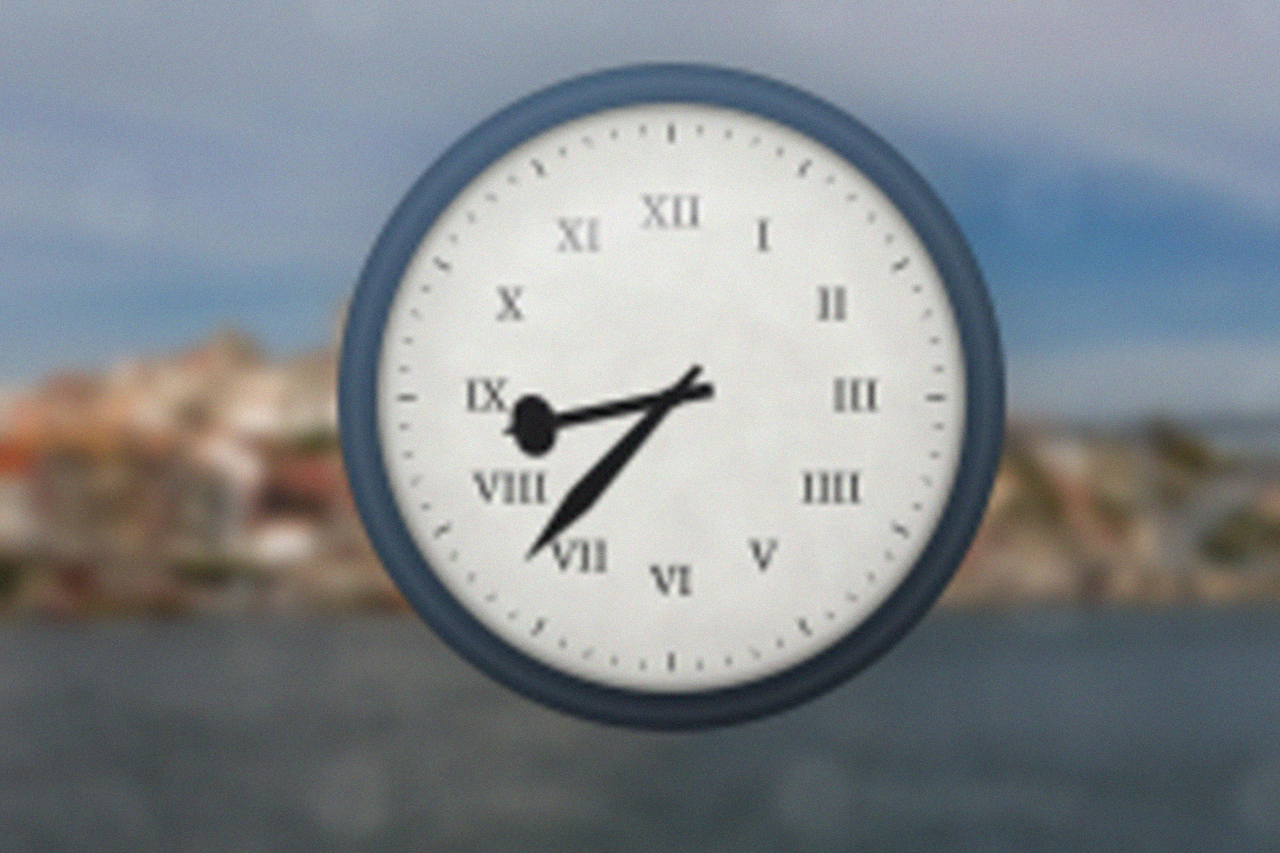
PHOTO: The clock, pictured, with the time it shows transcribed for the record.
8:37
